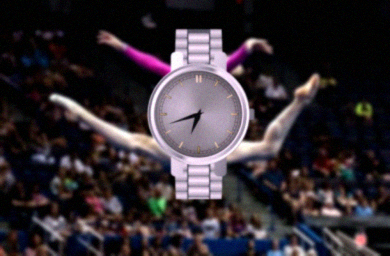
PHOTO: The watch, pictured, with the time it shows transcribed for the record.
6:42
